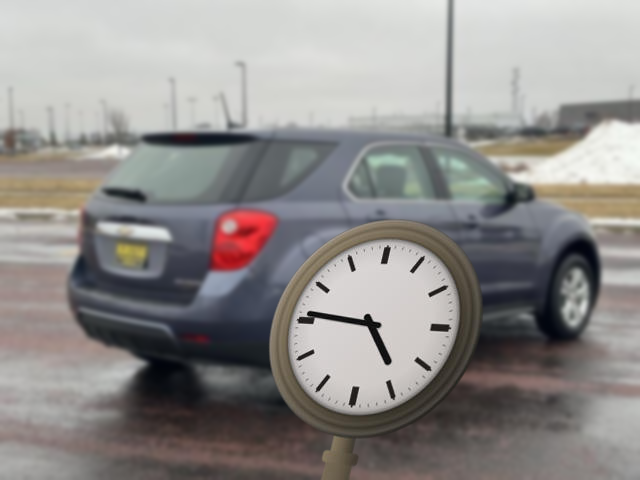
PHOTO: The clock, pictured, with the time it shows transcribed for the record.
4:46
